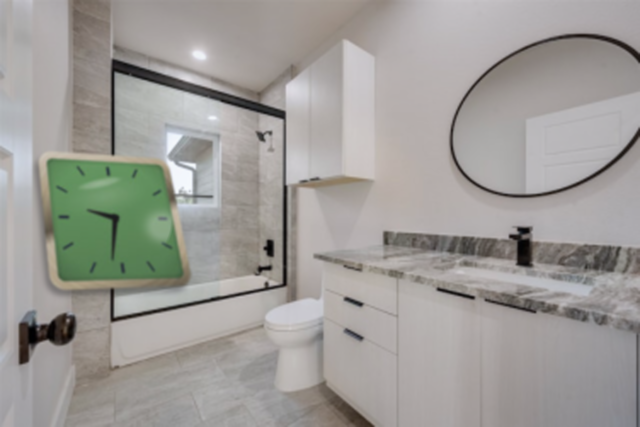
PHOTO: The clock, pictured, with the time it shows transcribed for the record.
9:32
